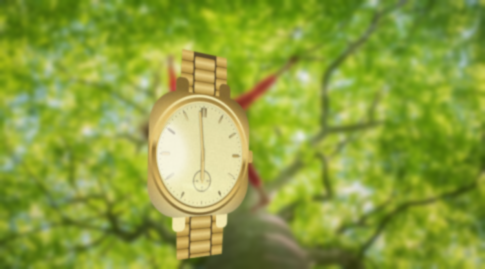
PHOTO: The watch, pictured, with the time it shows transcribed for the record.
5:59
